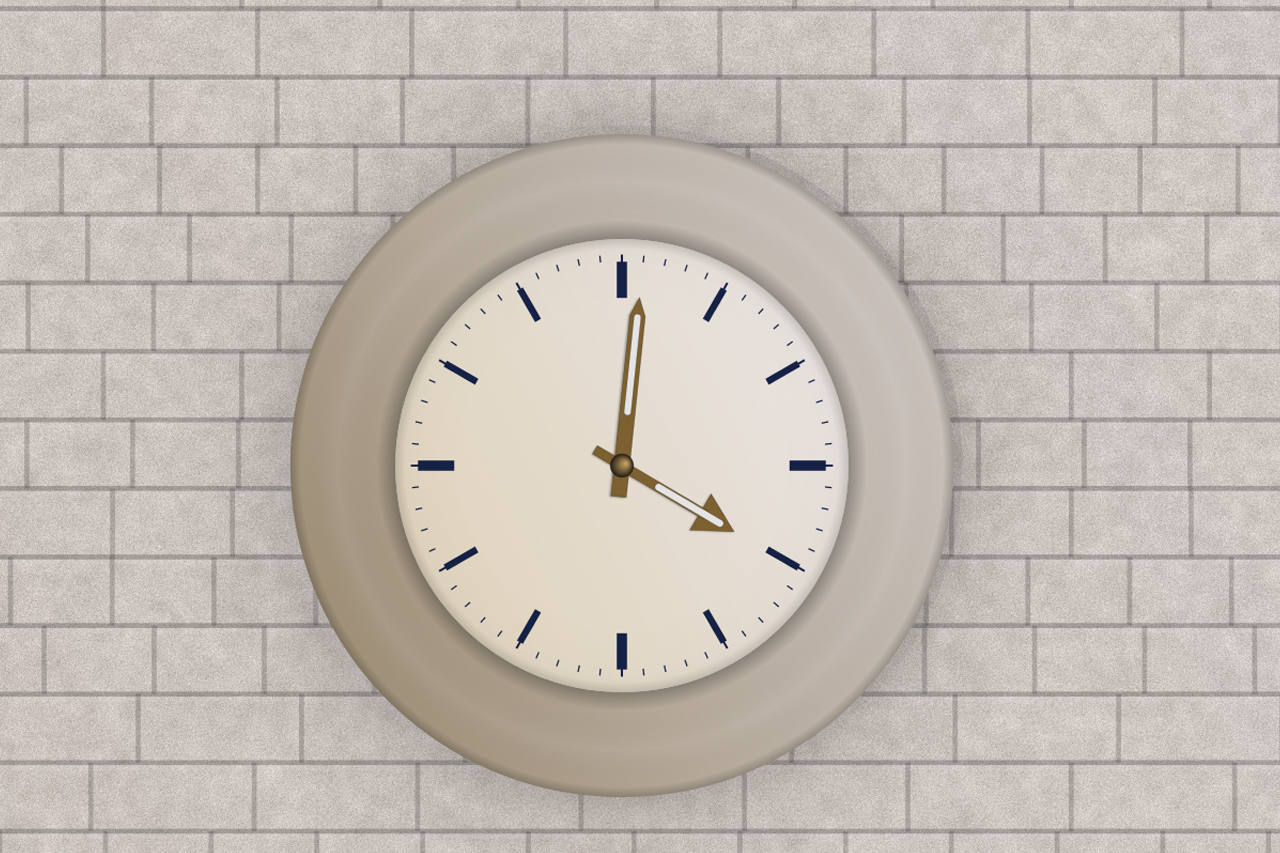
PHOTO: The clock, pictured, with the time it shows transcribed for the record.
4:01
